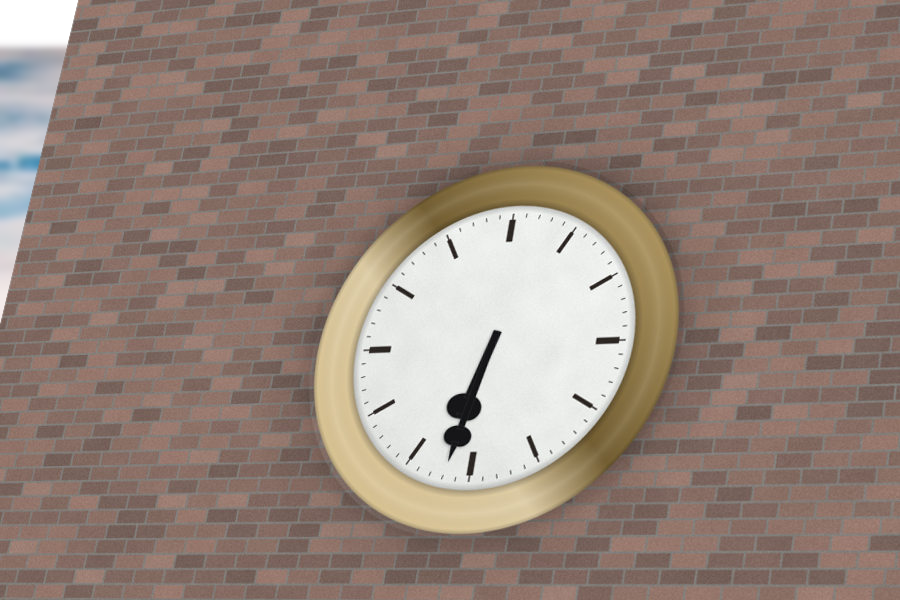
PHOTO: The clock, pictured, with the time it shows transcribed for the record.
6:32
